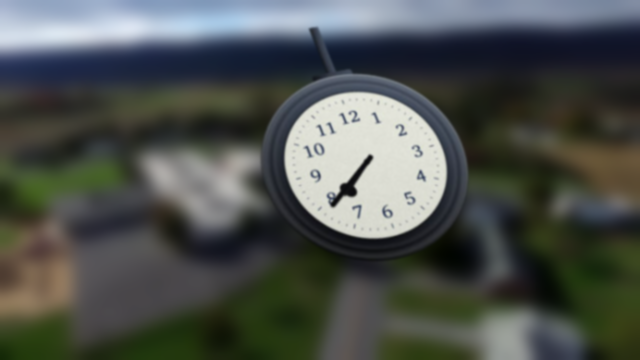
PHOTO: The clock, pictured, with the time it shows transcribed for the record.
7:39
